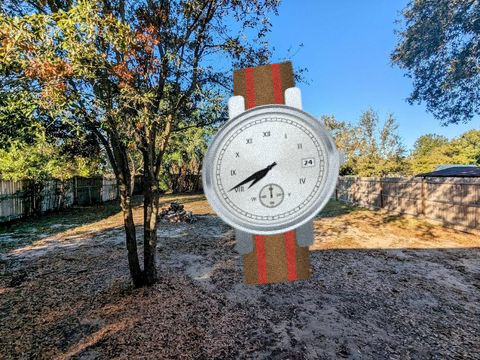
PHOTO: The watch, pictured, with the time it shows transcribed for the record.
7:41
